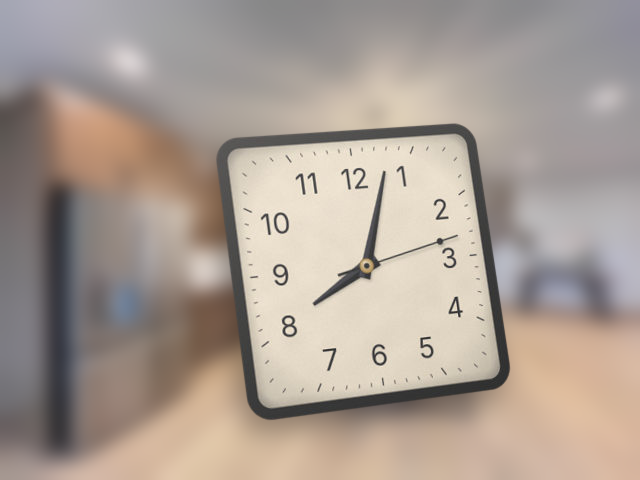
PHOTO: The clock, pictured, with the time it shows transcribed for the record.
8:03:13
